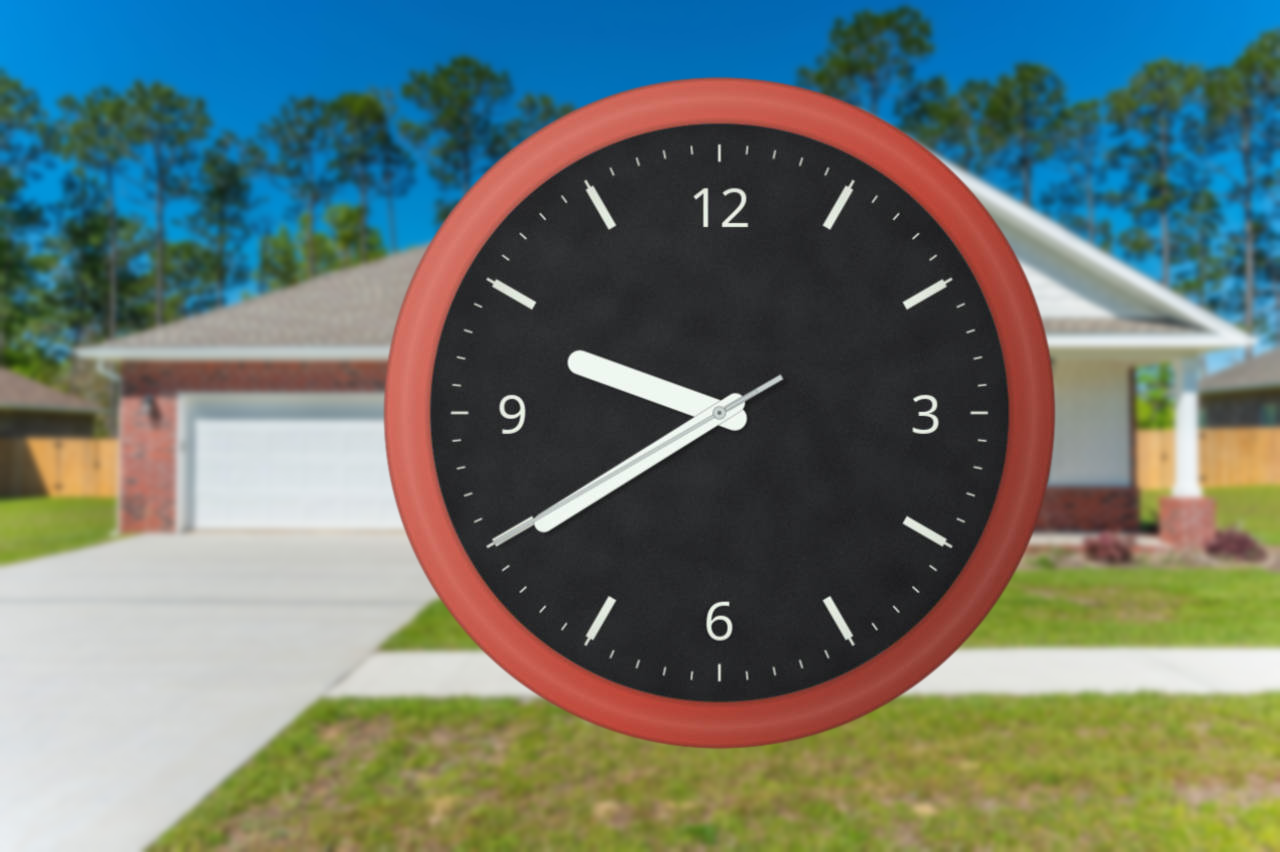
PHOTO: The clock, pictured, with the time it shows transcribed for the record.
9:39:40
